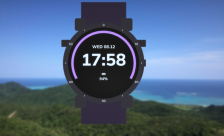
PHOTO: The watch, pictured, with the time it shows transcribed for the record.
17:58
